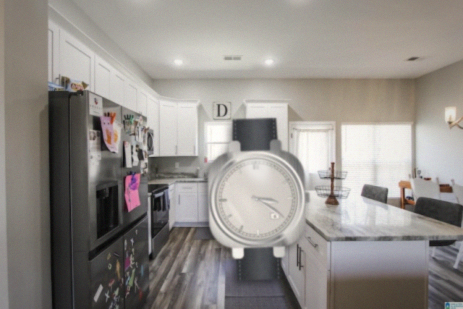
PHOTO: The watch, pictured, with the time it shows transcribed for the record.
3:21
